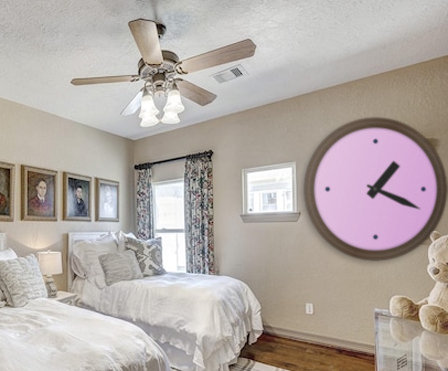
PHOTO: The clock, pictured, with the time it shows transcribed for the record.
1:19
